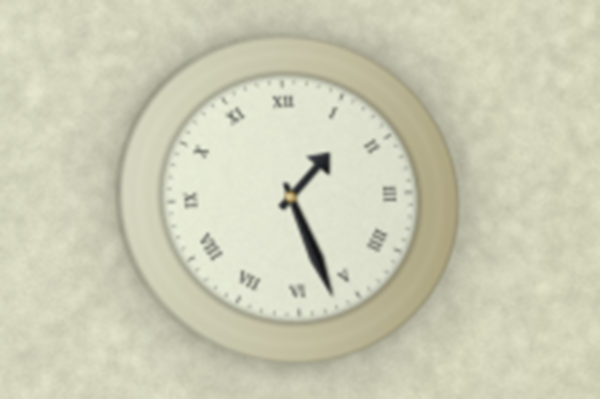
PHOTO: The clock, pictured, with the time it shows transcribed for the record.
1:27
